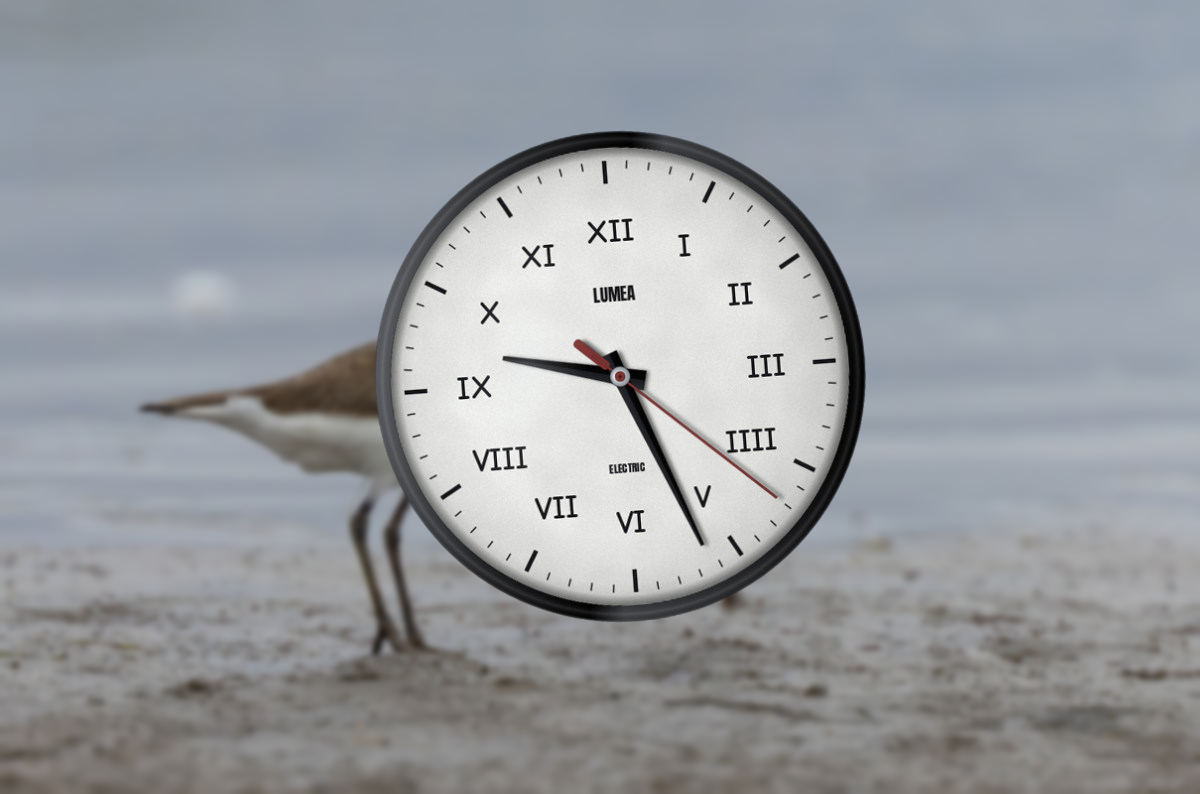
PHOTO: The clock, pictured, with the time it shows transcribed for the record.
9:26:22
